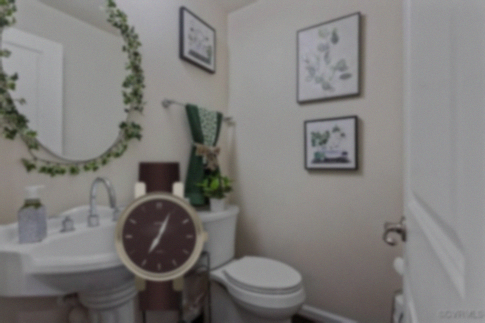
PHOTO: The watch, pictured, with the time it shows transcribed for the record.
7:04
